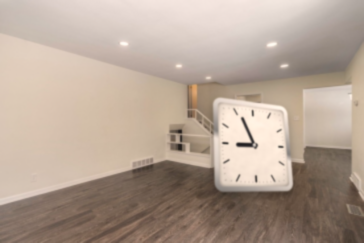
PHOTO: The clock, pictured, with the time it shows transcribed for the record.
8:56
